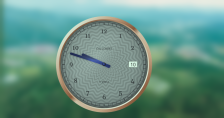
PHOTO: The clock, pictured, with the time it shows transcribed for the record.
9:48
